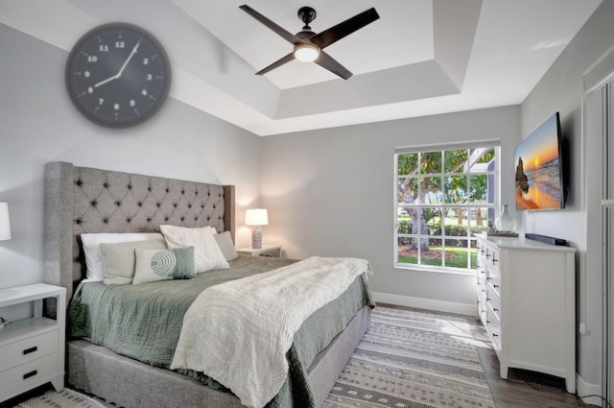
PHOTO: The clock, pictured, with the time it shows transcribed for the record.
8:05
